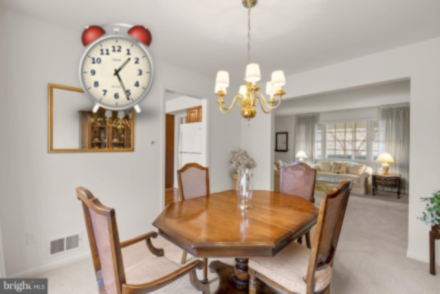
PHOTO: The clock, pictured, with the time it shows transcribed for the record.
1:26
